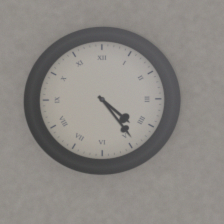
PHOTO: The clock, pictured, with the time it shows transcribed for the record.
4:24
